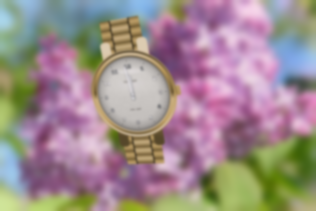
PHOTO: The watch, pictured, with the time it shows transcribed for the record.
11:59
